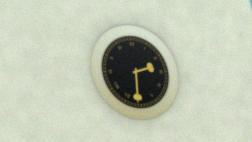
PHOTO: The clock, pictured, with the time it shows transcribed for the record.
2:31
